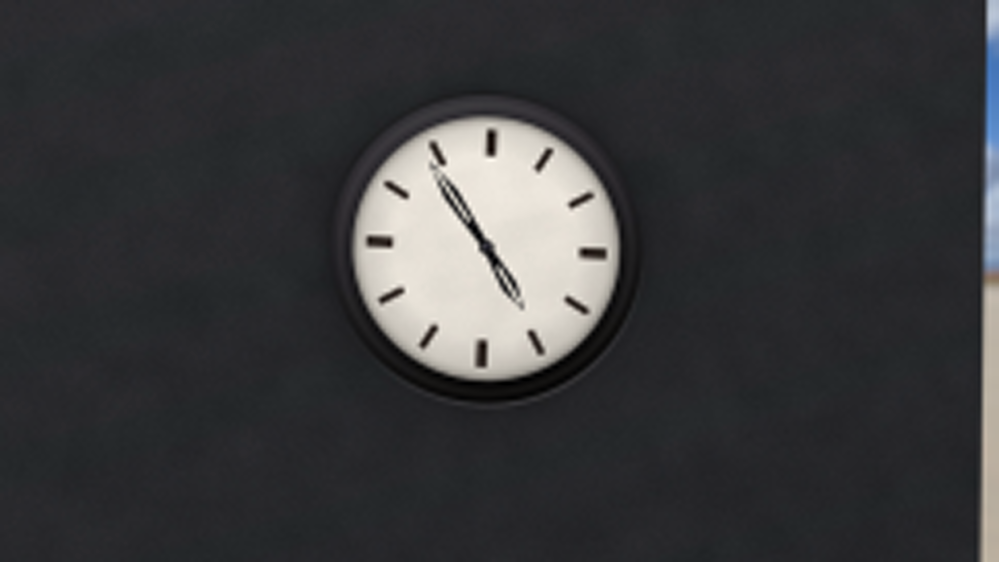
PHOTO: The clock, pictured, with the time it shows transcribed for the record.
4:54
